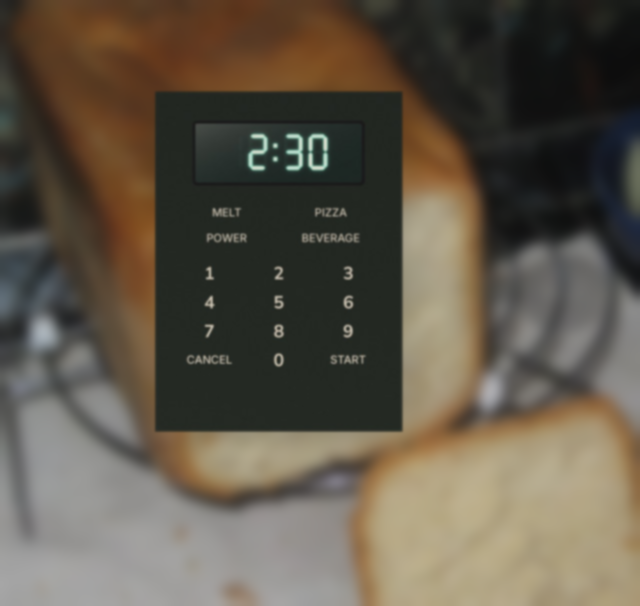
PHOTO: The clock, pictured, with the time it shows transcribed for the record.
2:30
